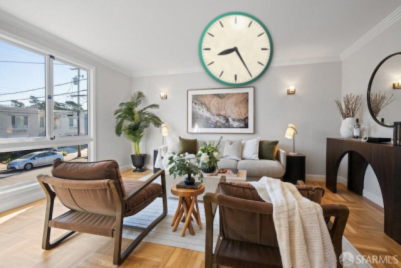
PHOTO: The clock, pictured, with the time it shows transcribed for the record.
8:25
